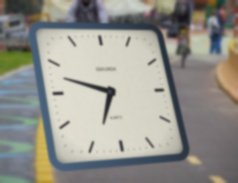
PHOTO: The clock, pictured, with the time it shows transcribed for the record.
6:48
